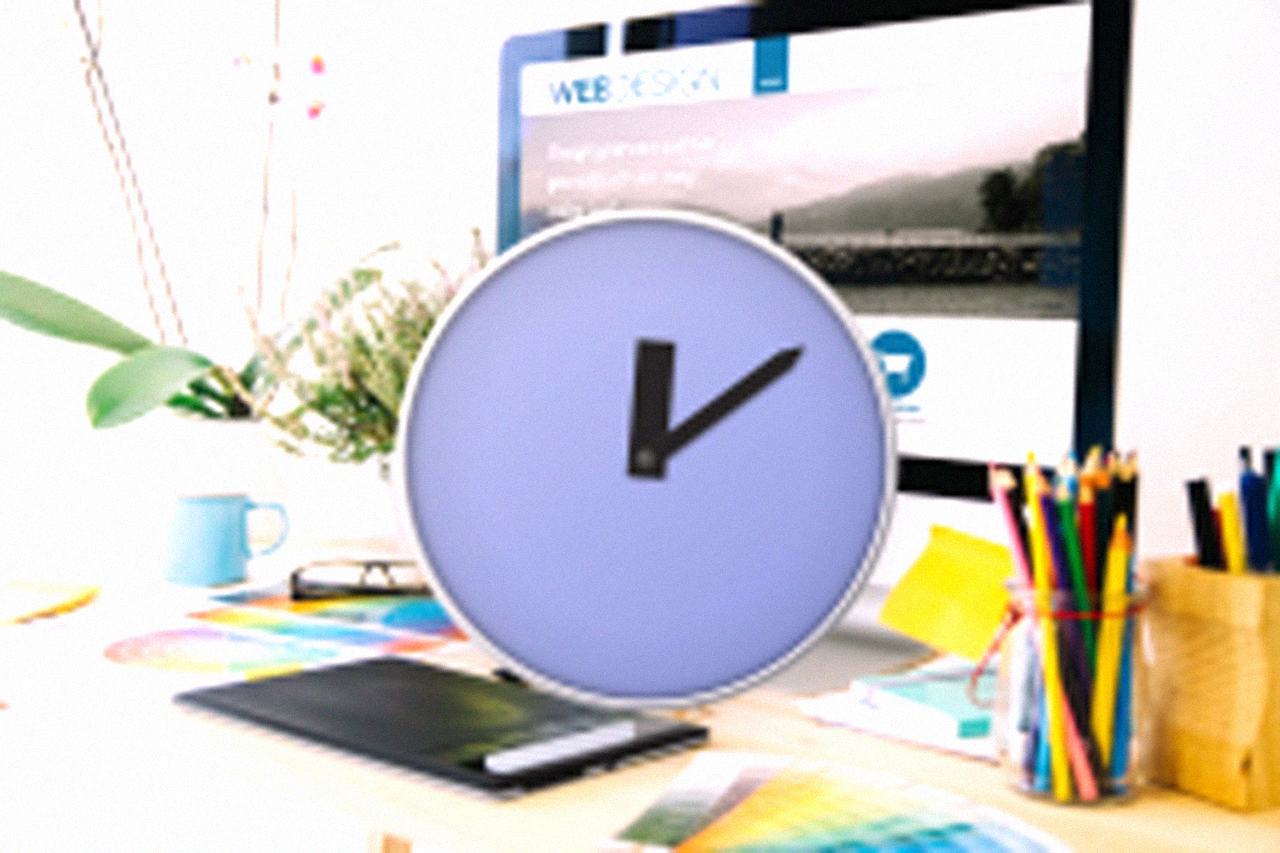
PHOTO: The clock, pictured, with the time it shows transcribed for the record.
12:09
